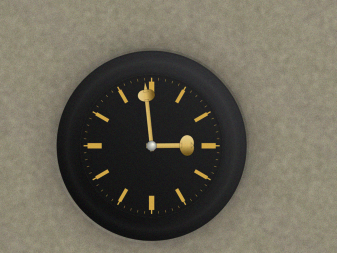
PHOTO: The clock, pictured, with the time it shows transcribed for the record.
2:59
